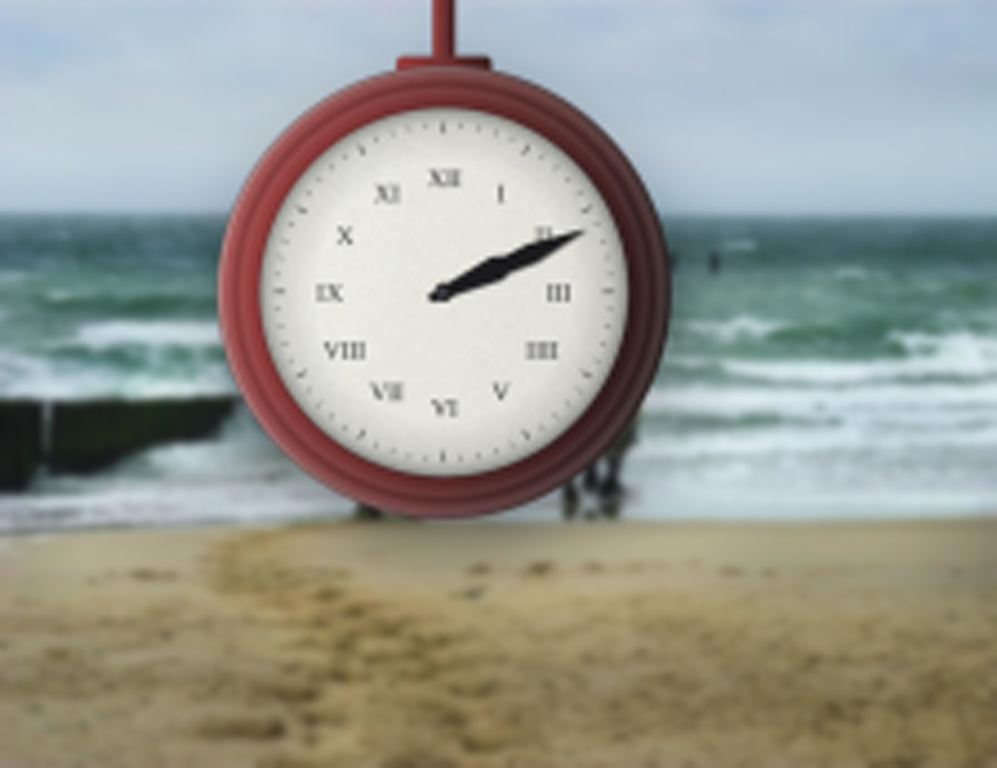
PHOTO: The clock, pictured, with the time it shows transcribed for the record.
2:11
